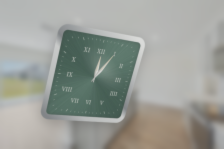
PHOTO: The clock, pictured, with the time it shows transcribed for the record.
12:05
